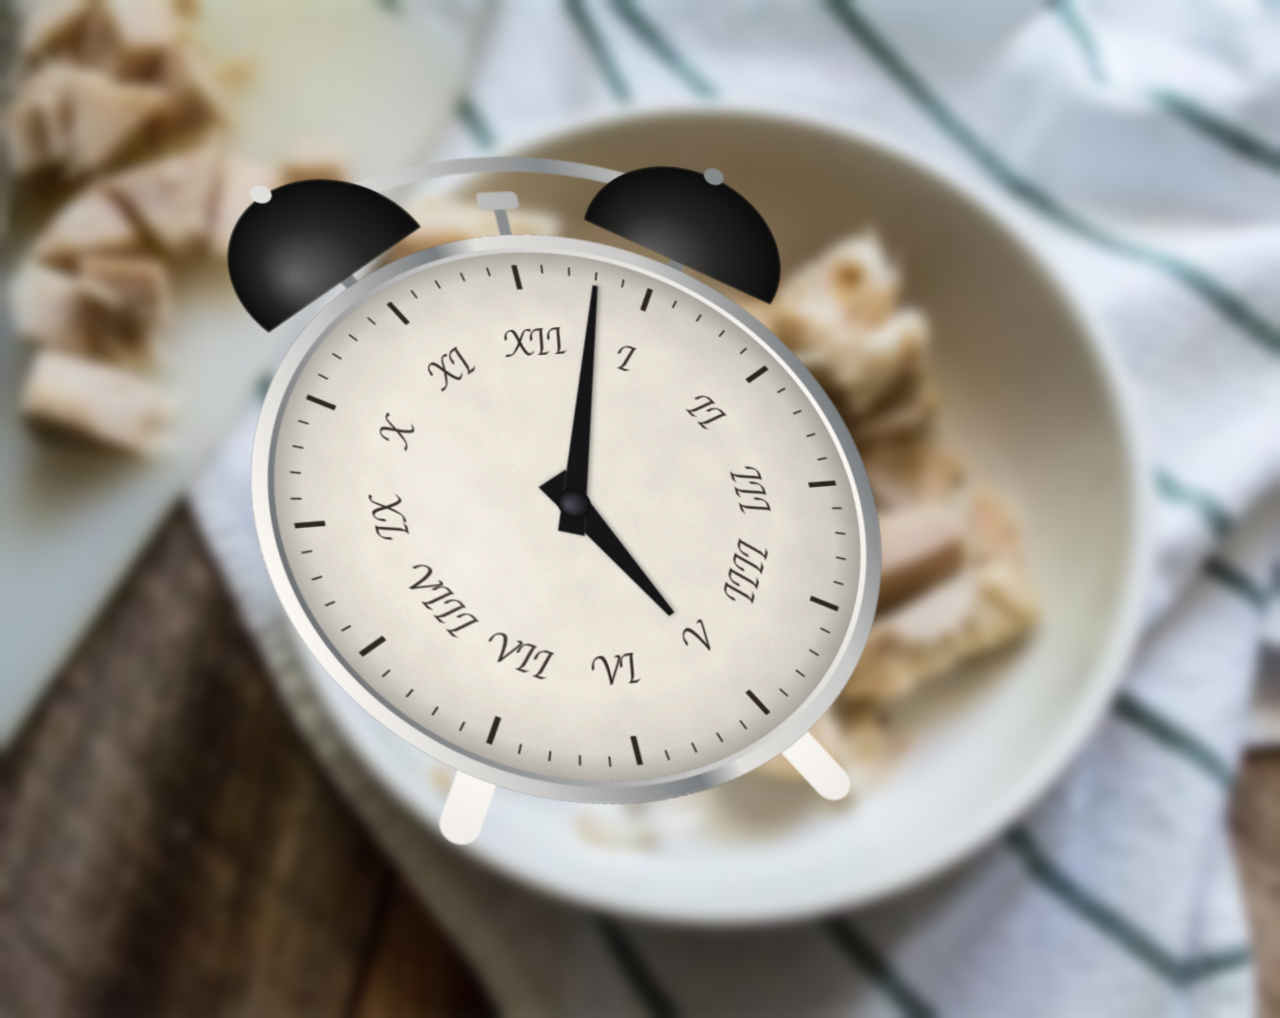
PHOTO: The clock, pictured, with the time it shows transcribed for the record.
5:03
